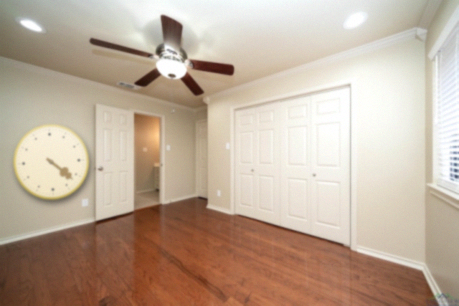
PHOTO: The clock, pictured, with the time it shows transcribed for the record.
4:22
